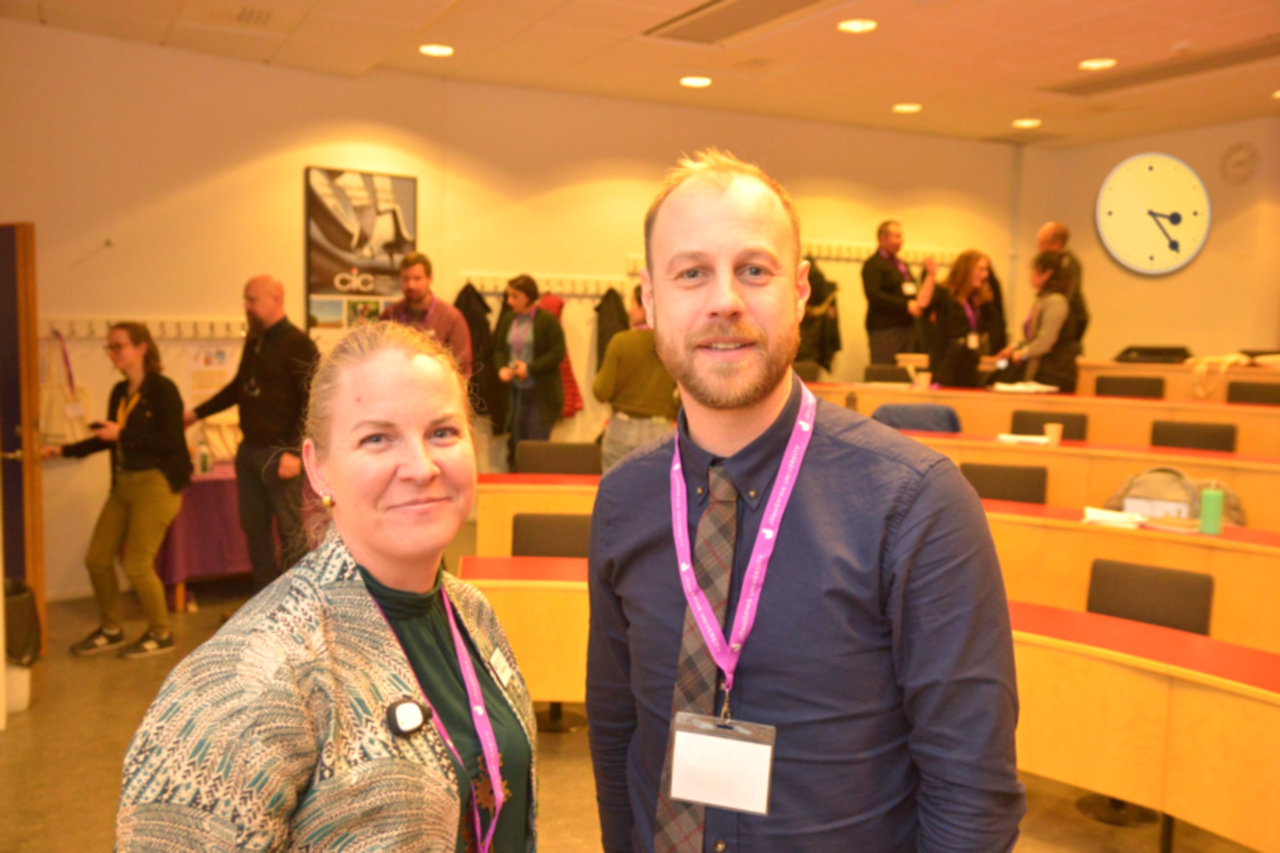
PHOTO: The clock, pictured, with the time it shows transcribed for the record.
3:24
